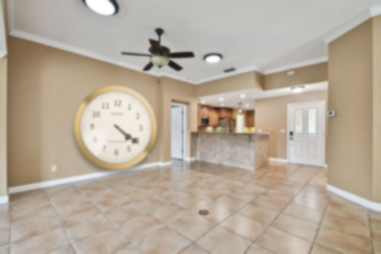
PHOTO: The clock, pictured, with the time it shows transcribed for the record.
4:21
